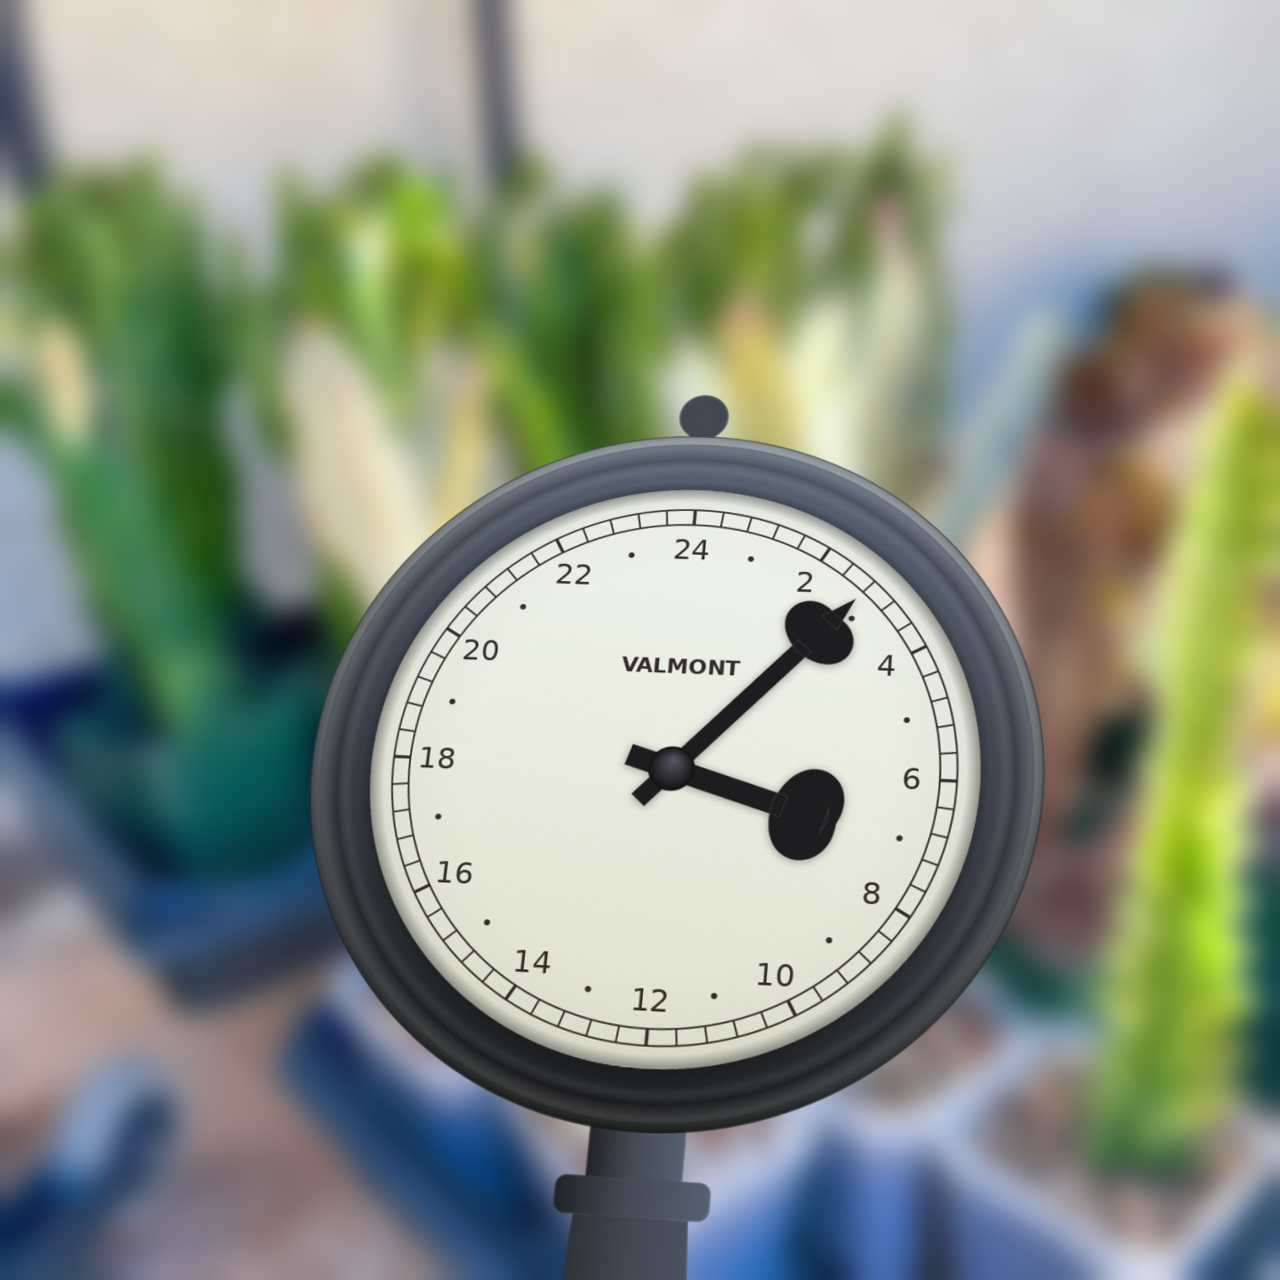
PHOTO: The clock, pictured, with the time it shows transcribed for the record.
7:07
